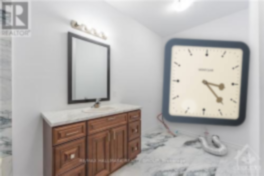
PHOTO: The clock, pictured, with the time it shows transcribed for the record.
3:23
